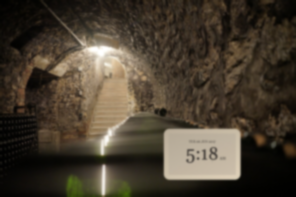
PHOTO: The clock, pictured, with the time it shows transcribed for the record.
5:18
